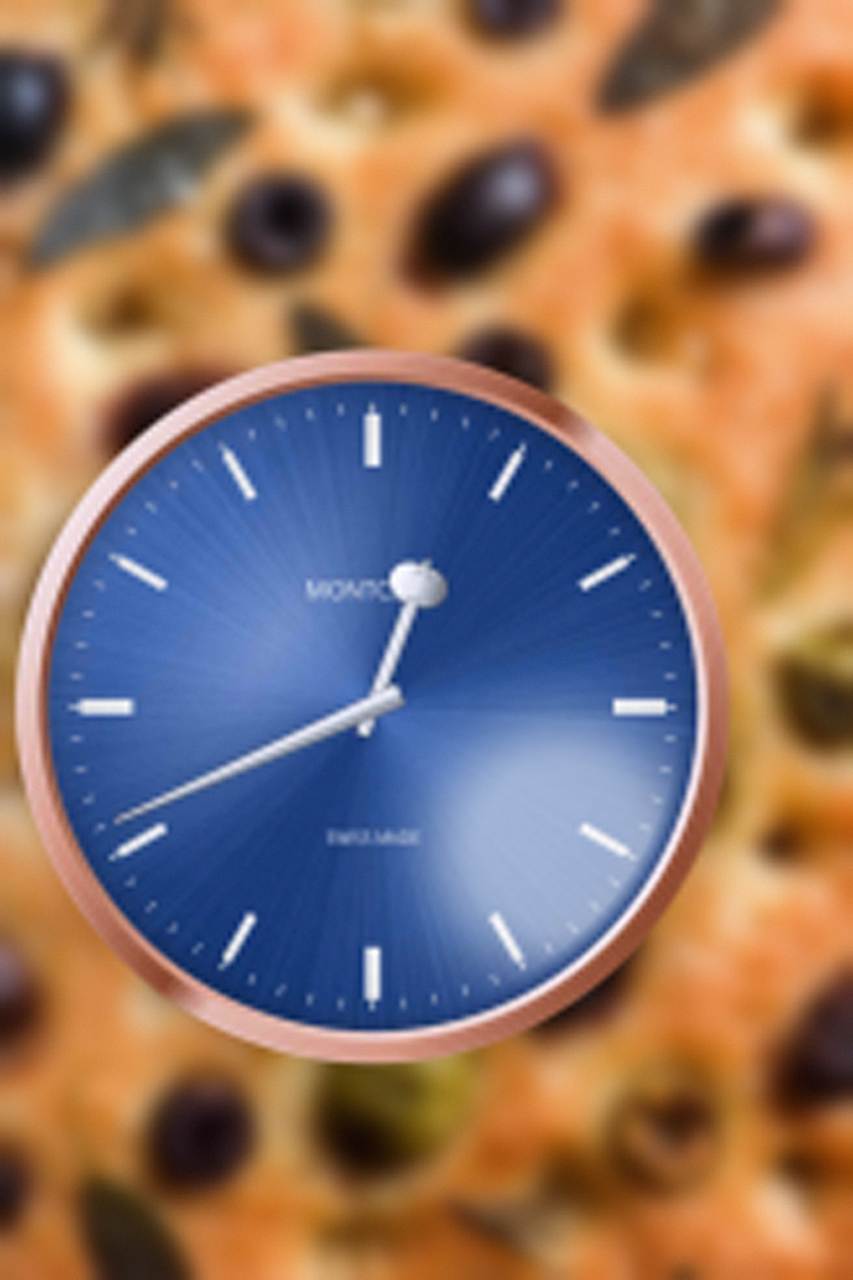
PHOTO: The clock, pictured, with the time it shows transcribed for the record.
12:41
